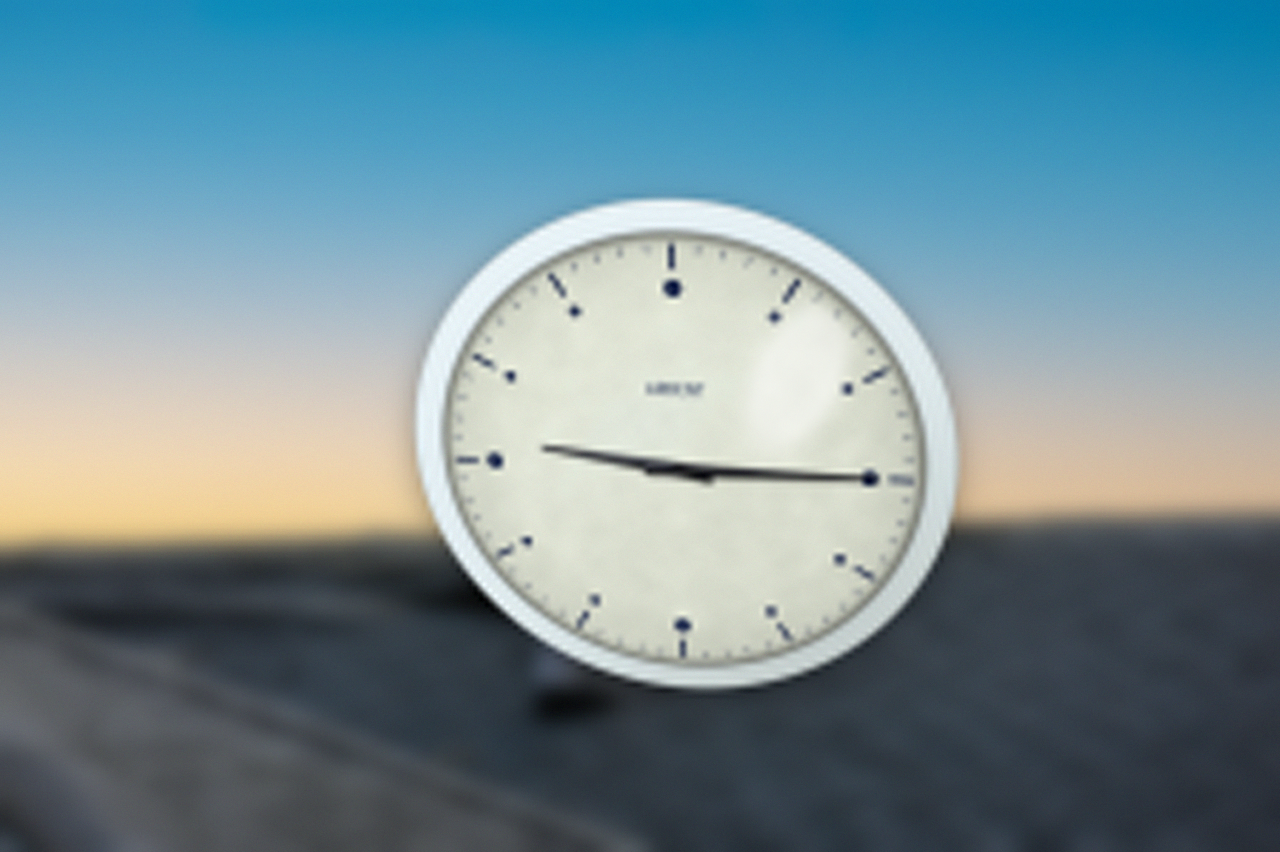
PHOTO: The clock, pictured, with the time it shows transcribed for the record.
9:15
